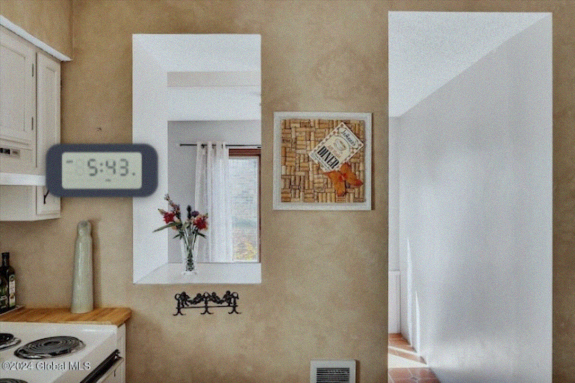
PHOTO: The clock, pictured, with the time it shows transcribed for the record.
5:43
